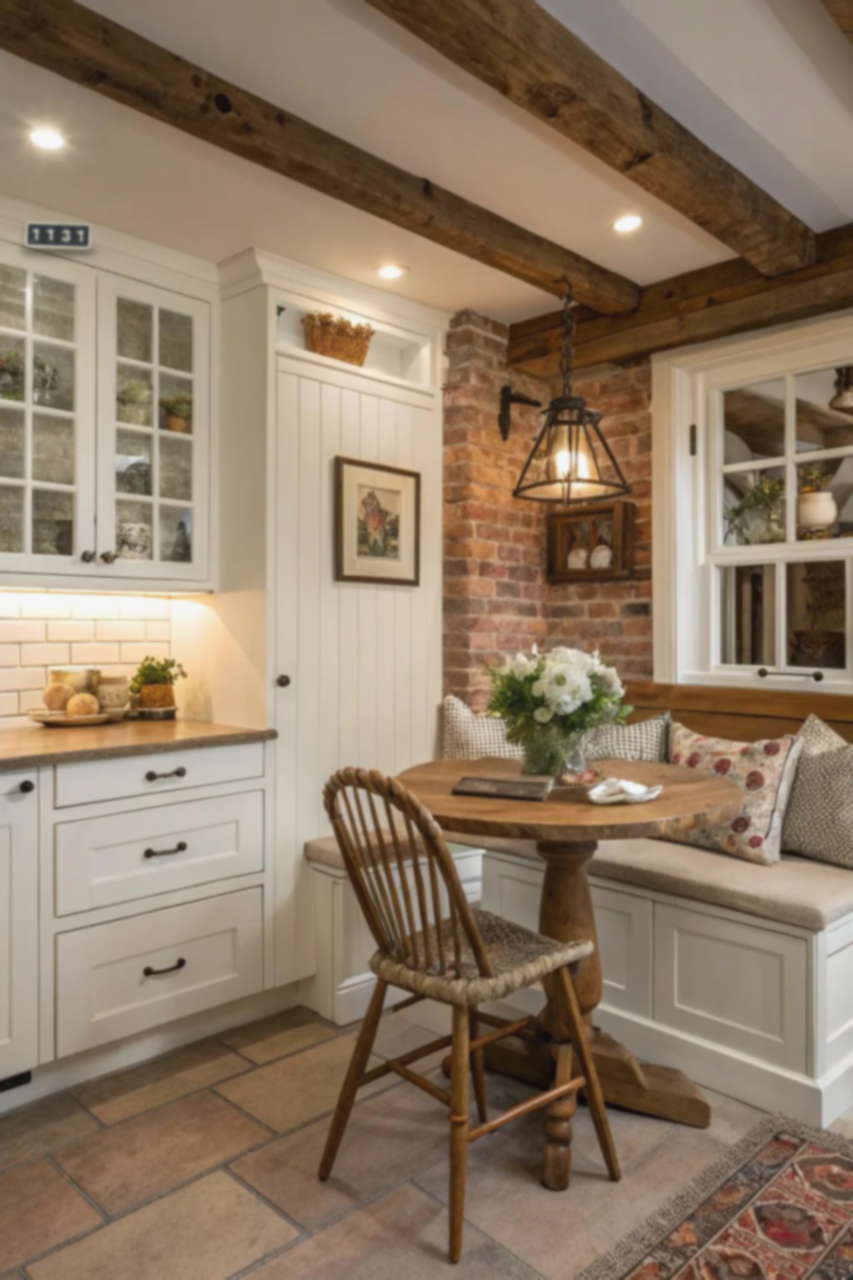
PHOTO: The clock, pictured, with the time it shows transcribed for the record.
11:31
